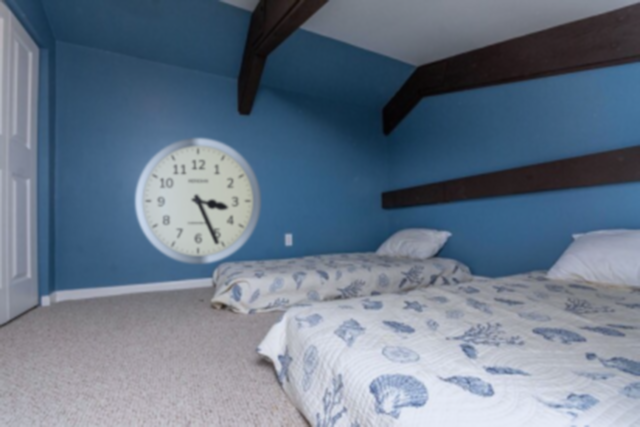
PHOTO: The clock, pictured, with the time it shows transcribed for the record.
3:26
